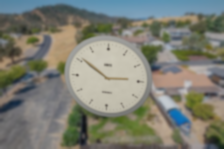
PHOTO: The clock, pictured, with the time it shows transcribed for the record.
2:51
